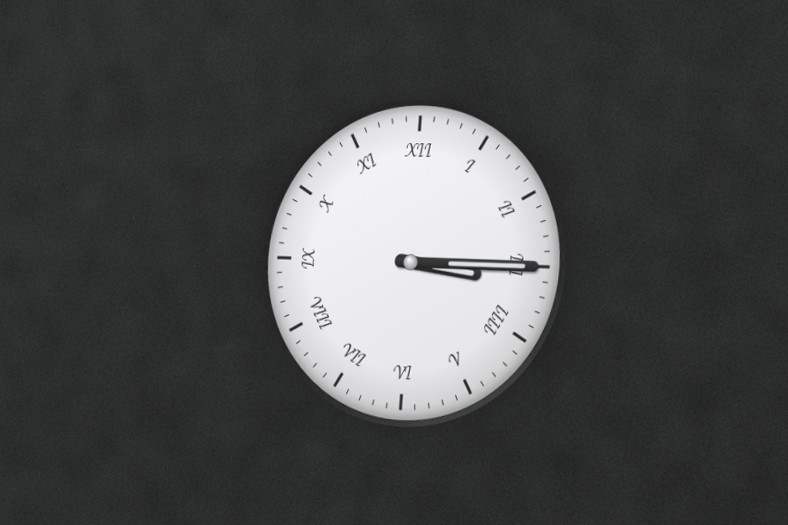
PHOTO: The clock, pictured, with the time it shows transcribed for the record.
3:15
